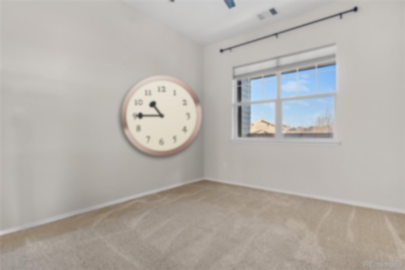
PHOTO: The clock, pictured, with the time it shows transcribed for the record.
10:45
